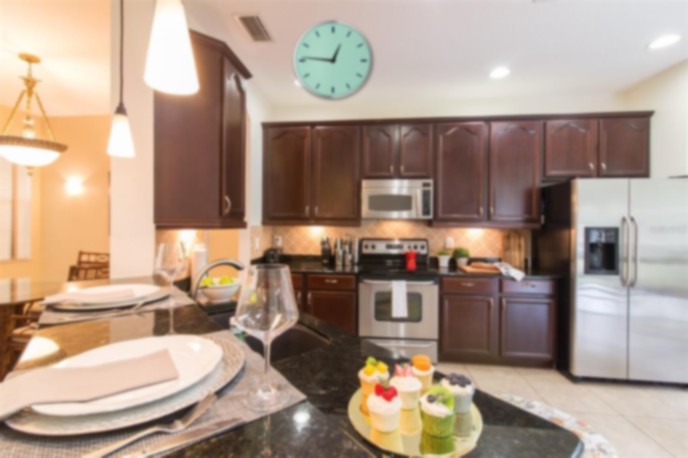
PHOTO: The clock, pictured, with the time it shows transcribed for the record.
12:46
